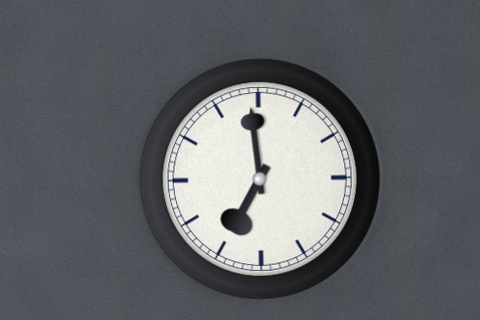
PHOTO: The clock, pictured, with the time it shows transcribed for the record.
6:59
